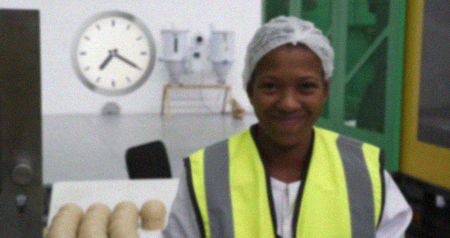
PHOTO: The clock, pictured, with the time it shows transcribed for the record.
7:20
